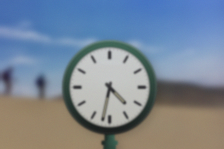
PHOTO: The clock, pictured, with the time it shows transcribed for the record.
4:32
